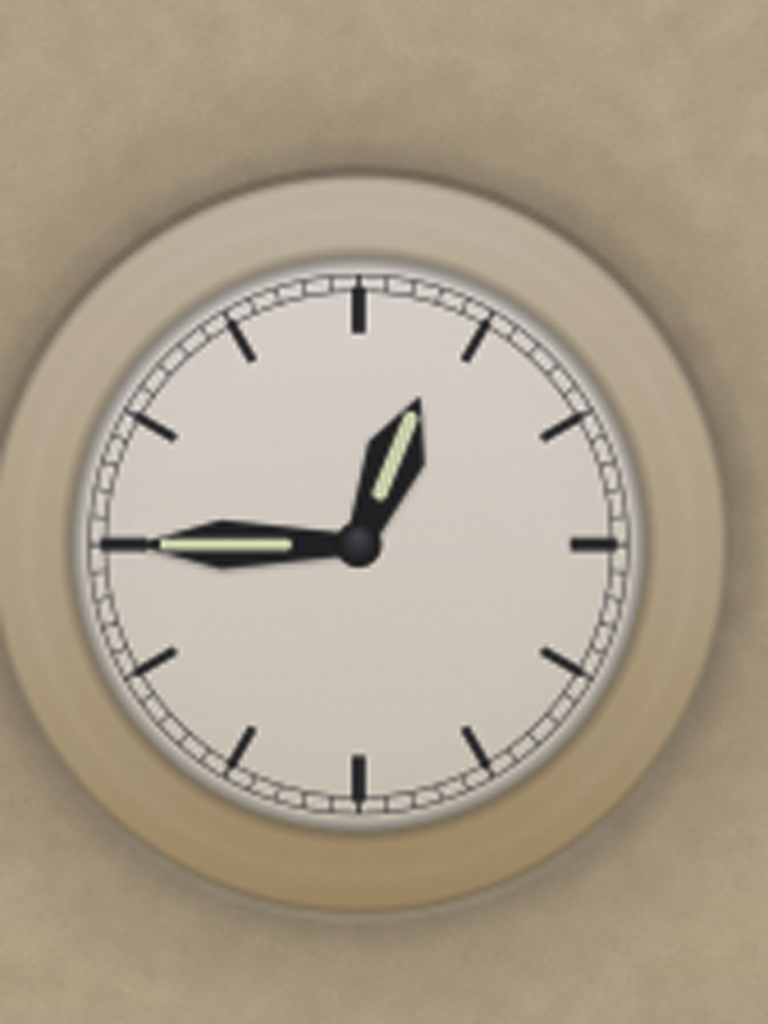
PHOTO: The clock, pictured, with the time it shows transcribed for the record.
12:45
